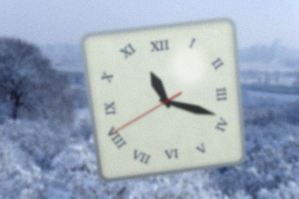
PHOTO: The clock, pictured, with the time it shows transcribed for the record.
11:18:41
